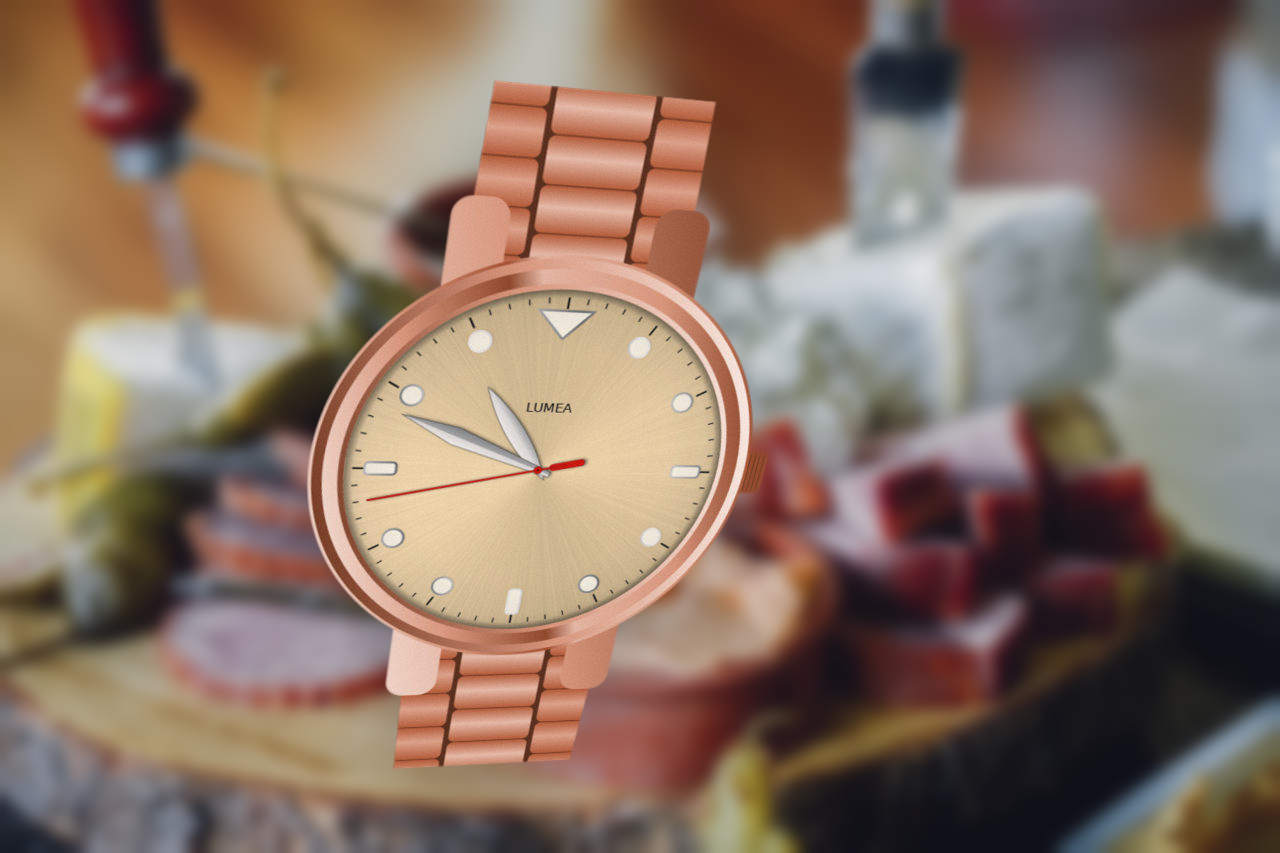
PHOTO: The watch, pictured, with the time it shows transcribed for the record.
10:48:43
